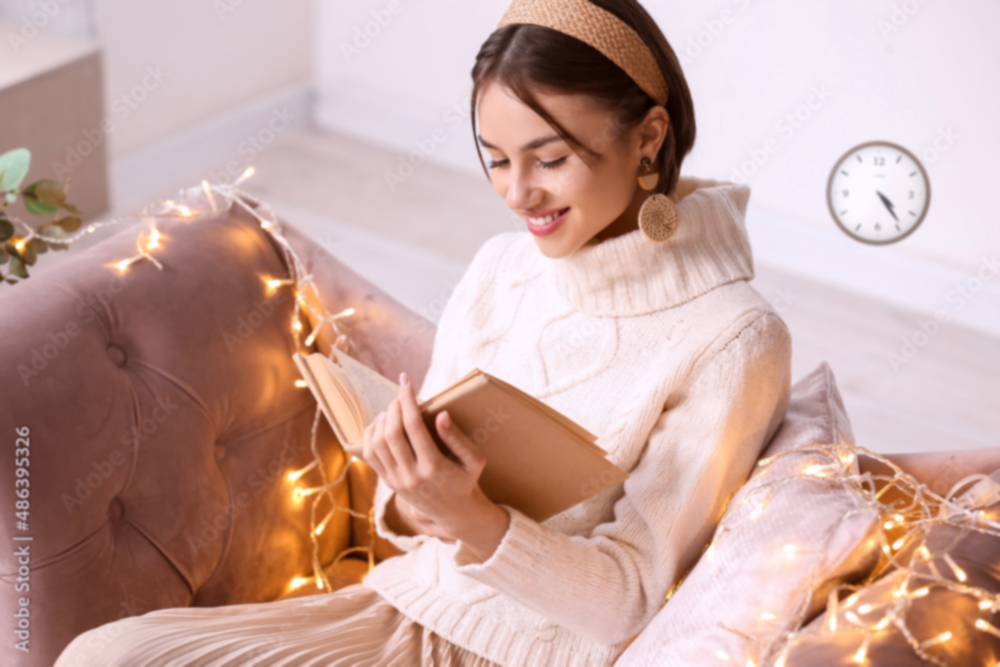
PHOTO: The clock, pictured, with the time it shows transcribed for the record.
4:24
